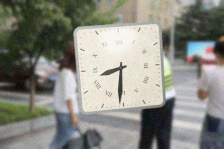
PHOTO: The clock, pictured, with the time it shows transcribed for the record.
8:31
